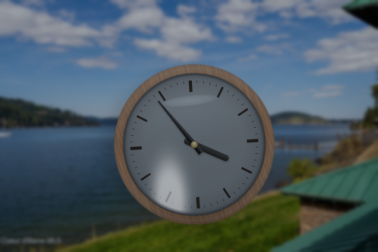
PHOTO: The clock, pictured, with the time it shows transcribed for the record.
3:54
